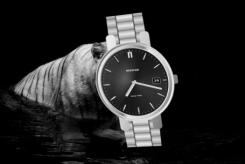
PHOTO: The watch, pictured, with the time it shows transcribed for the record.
7:18
